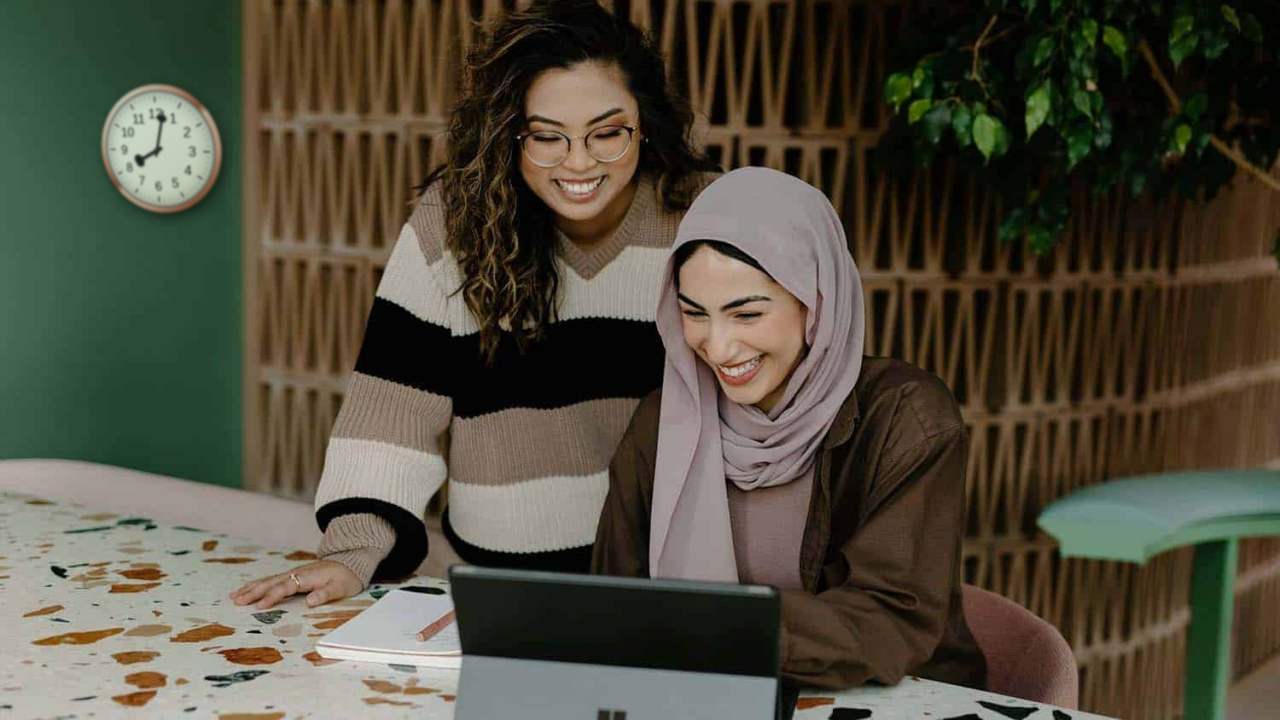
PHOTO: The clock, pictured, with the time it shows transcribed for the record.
8:02
